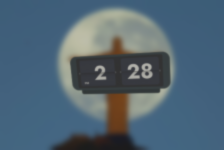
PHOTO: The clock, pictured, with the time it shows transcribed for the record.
2:28
